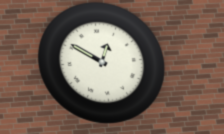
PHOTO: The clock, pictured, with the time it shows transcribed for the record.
12:51
